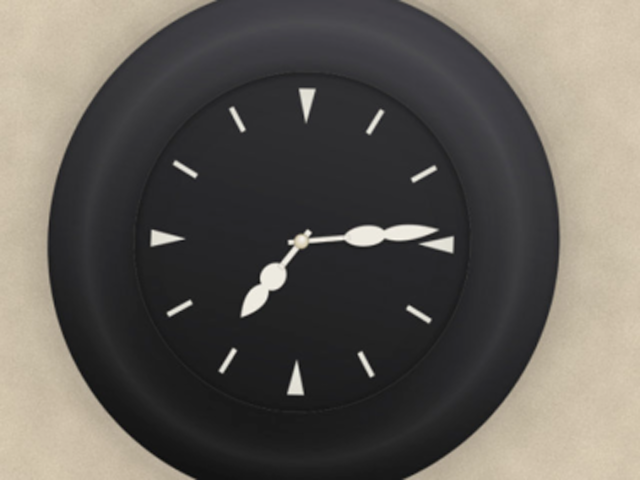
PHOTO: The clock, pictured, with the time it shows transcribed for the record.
7:14
